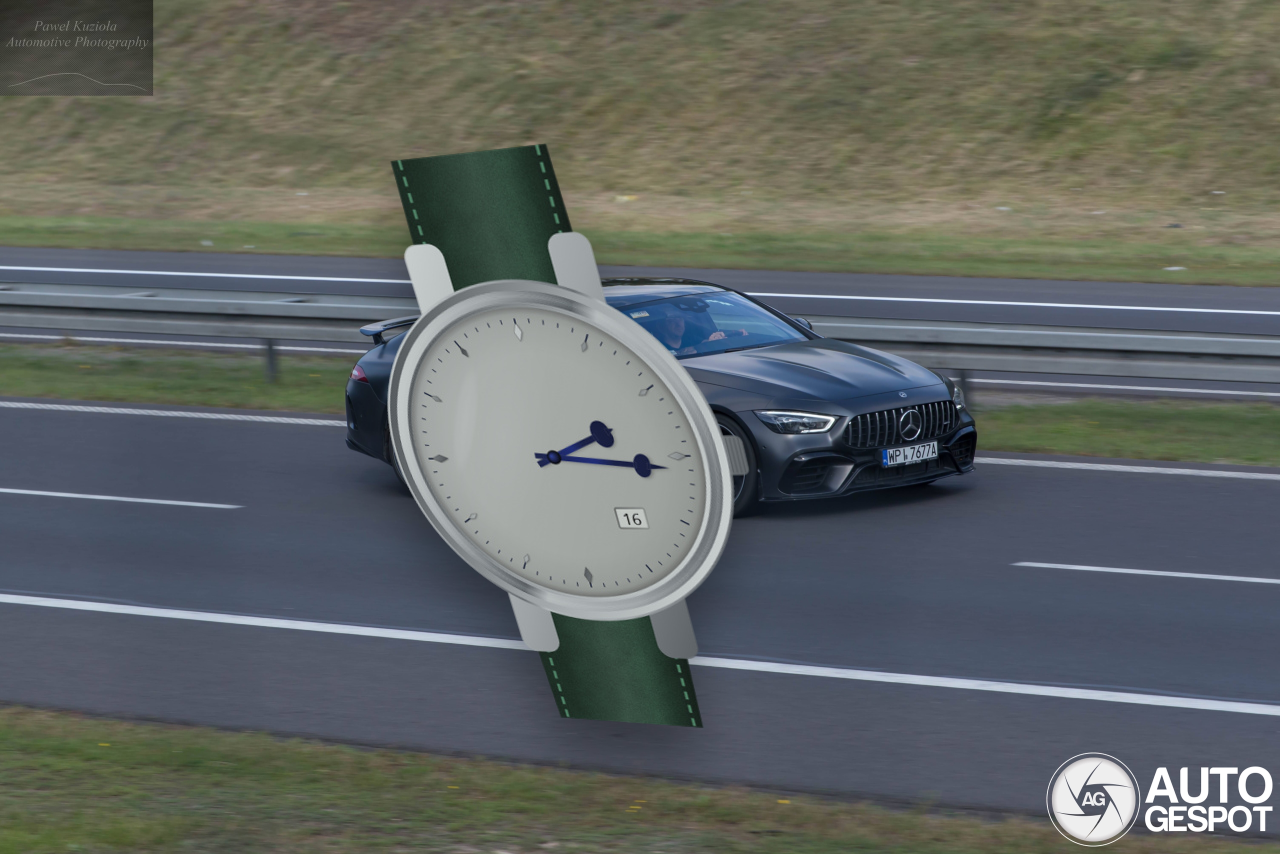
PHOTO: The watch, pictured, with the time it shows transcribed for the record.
2:16
